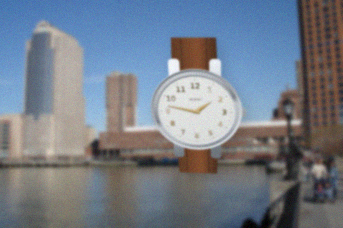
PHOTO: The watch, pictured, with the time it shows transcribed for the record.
1:47
